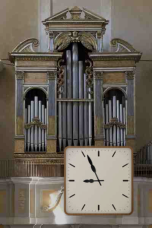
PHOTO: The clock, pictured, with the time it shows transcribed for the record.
8:56
